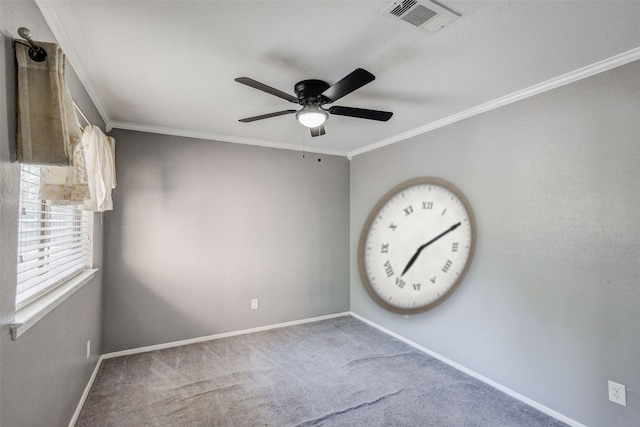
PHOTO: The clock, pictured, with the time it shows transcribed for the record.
7:10
